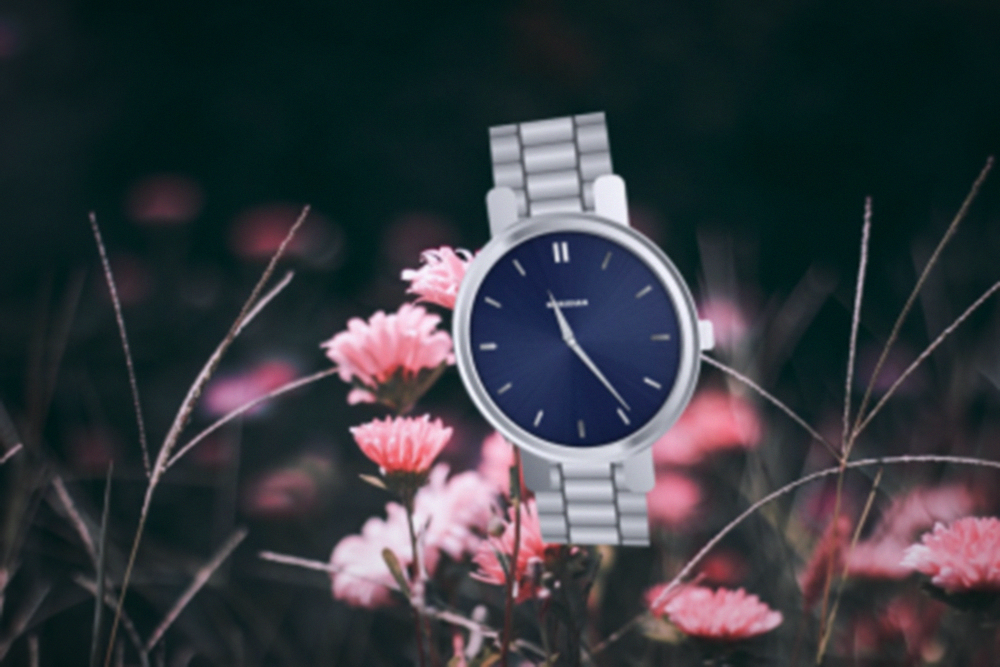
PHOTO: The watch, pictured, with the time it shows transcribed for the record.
11:24
